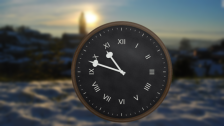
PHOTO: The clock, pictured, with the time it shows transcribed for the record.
10:48
